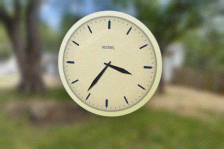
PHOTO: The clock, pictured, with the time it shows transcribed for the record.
3:36
